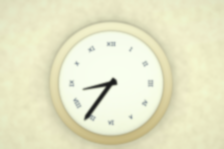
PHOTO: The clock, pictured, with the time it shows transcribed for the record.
8:36
